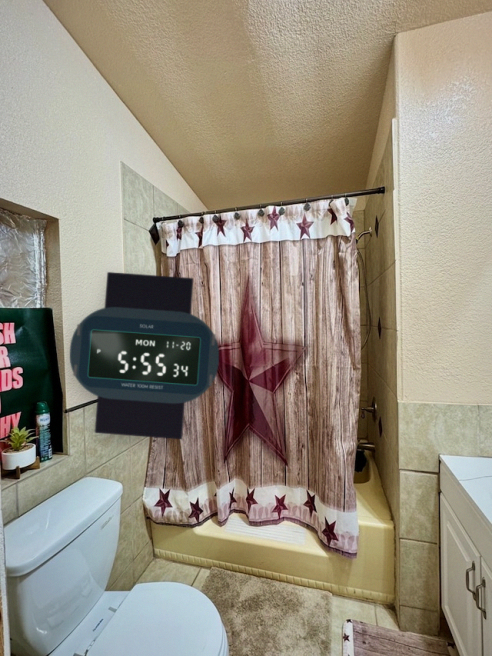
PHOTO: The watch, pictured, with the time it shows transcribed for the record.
5:55:34
